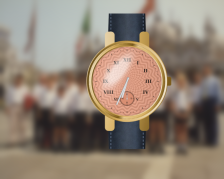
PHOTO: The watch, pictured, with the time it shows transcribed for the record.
6:34
